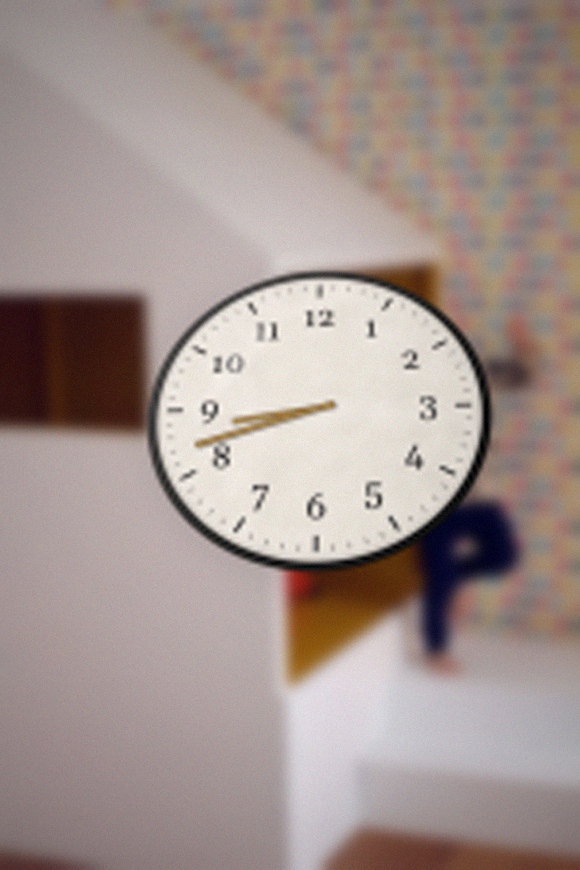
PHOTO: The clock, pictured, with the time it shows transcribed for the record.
8:42
